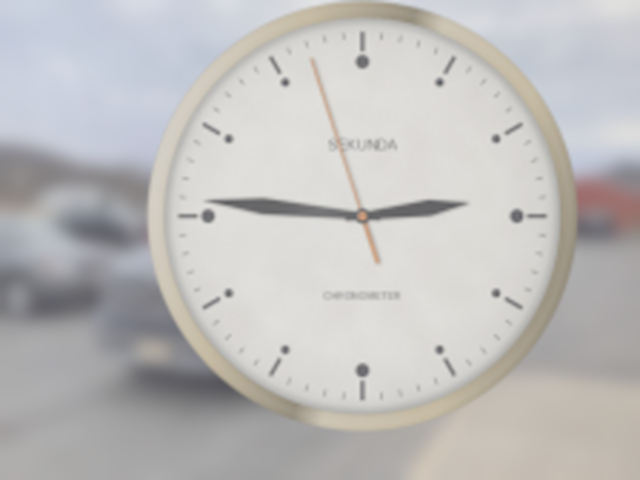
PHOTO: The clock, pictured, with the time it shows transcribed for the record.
2:45:57
